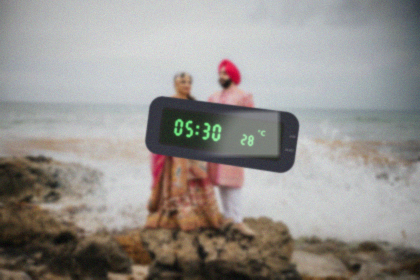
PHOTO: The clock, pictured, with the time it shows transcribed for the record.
5:30
